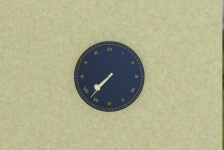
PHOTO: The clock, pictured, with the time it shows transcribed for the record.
7:37
